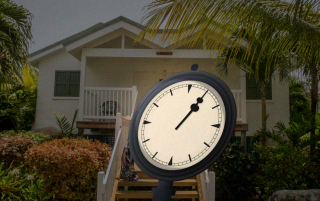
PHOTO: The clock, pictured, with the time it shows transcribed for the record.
1:05
